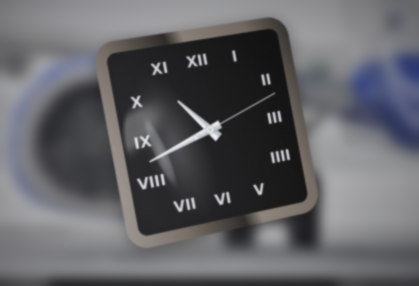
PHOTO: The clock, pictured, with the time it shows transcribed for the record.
10:42:12
